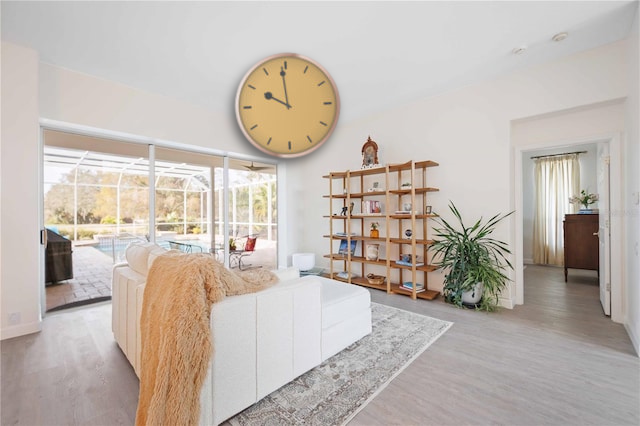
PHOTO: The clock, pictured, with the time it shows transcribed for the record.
9:59
